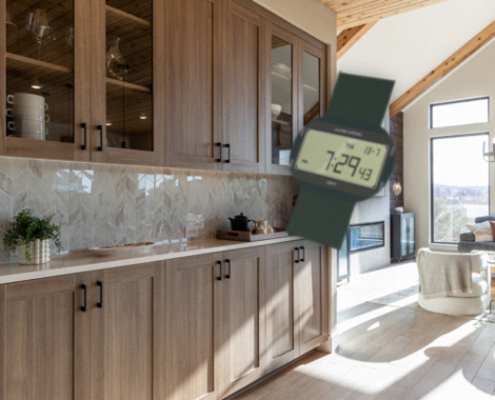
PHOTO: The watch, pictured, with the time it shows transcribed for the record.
7:29
